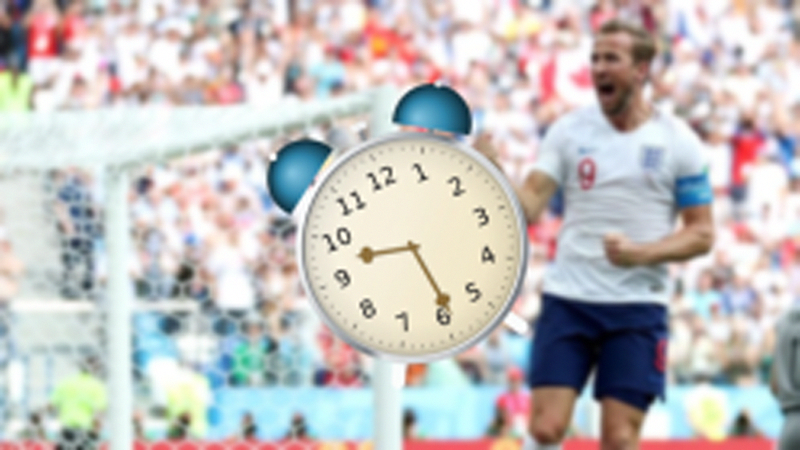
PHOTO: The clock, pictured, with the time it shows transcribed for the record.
9:29
